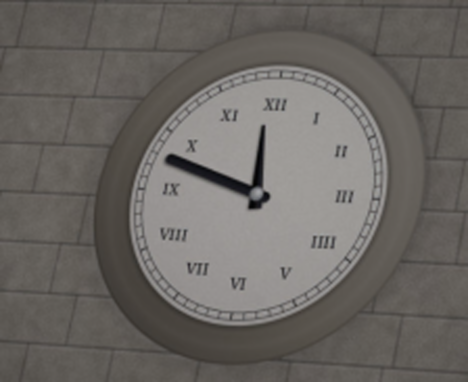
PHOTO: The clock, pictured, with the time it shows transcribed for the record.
11:48
